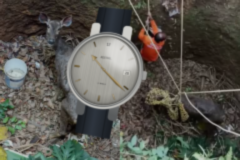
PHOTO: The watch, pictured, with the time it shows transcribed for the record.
10:21
